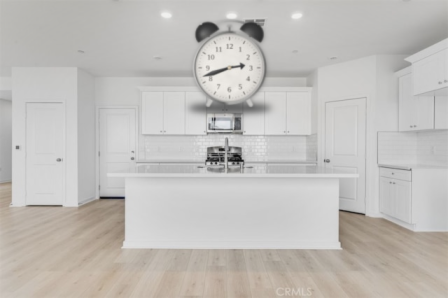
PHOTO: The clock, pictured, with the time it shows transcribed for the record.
2:42
